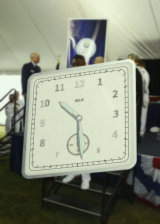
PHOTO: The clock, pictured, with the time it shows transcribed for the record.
10:29
